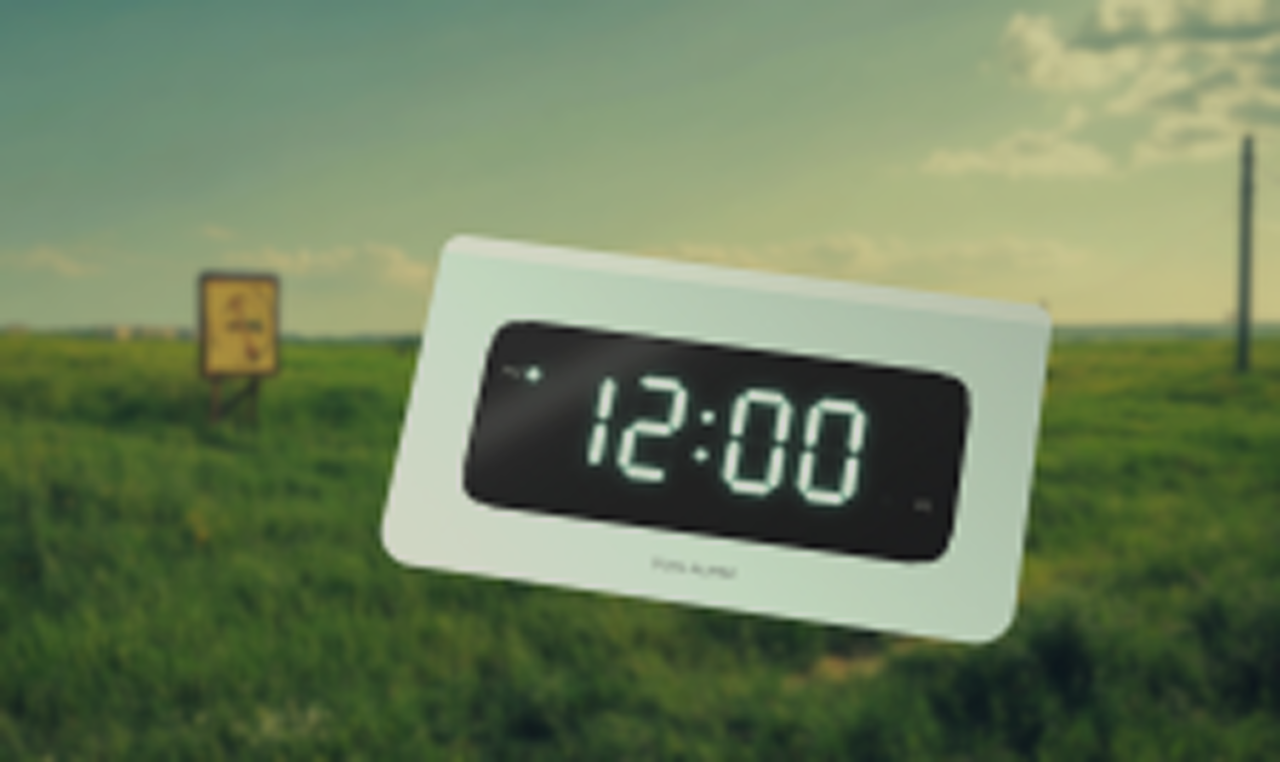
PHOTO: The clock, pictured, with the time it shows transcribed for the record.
12:00
